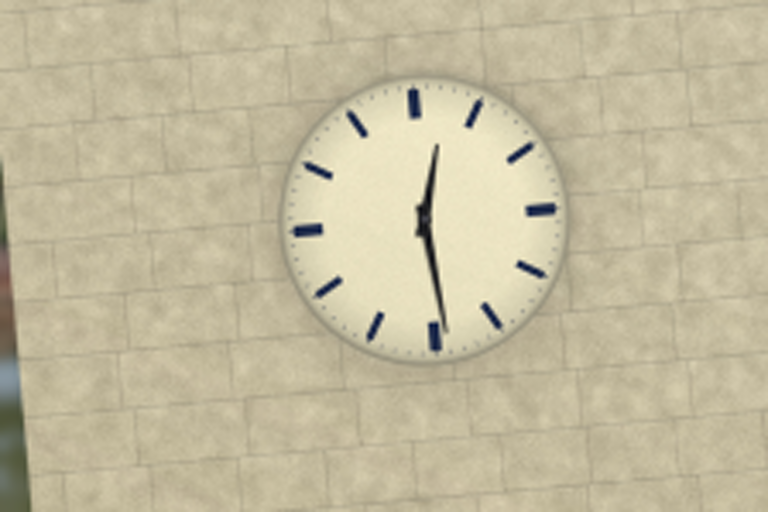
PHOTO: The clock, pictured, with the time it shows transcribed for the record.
12:29
